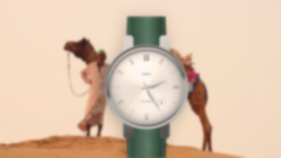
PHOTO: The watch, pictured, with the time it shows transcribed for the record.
2:25
